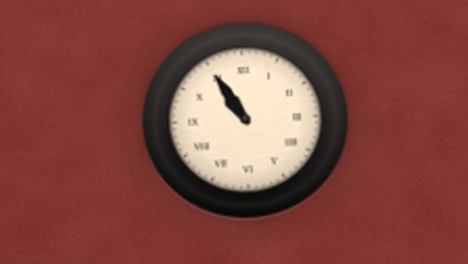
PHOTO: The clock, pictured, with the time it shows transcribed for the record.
10:55
